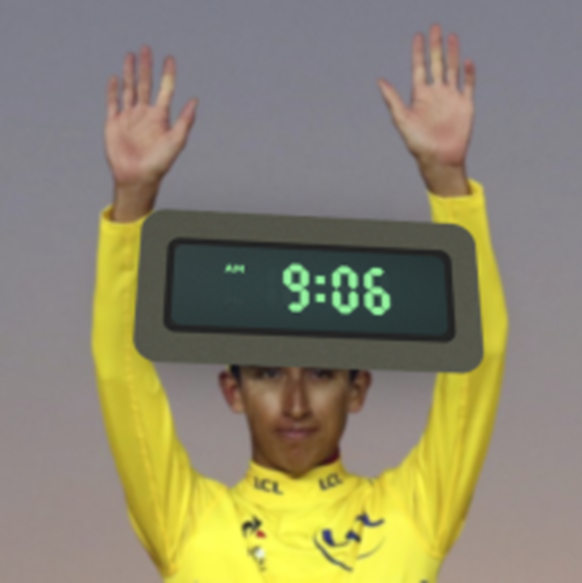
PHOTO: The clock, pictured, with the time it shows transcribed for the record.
9:06
